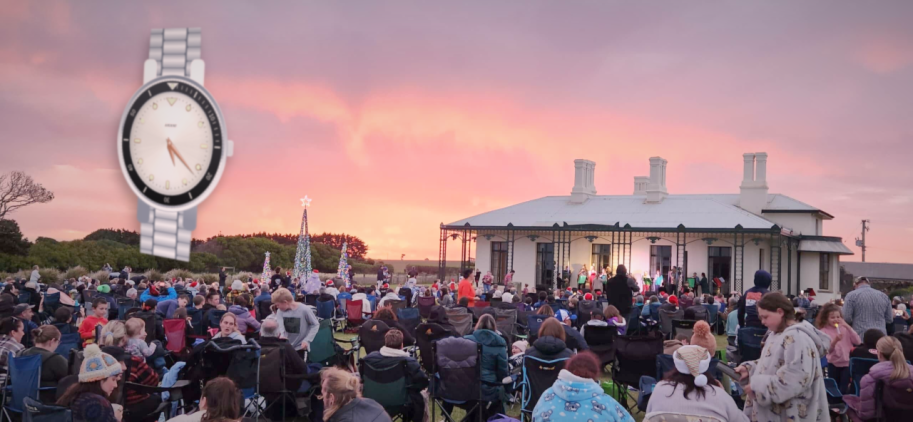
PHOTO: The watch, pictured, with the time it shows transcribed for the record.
5:22
